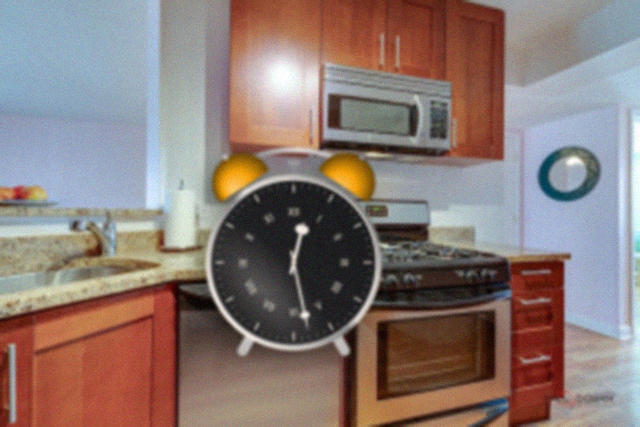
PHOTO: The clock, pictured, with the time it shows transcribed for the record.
12:28
